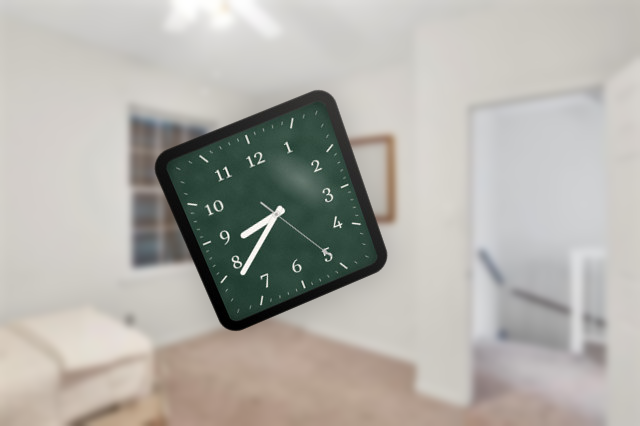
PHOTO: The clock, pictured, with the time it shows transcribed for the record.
8:38:25
